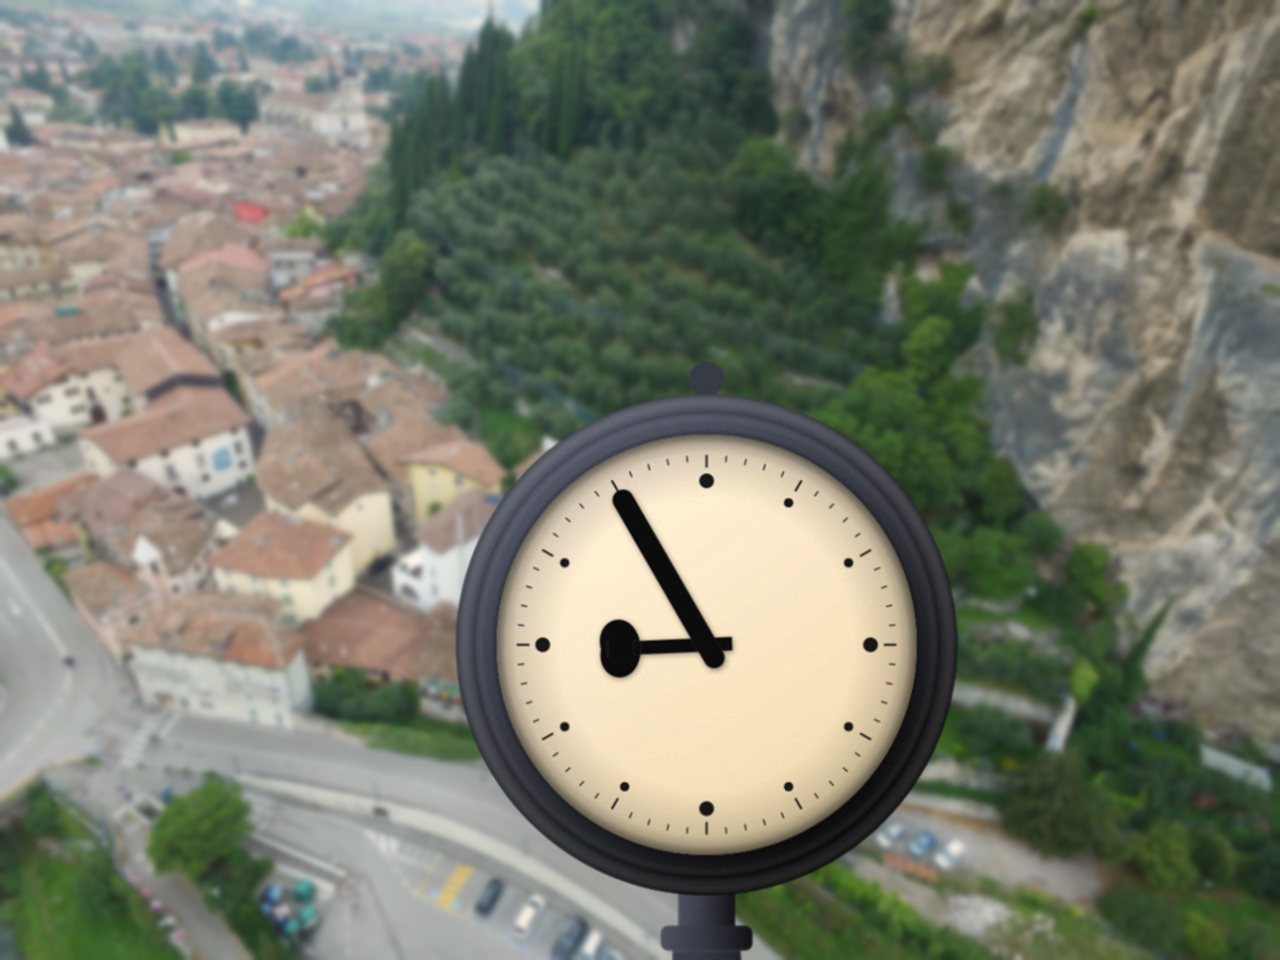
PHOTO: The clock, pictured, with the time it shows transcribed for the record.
8:55
